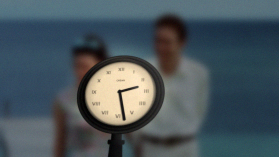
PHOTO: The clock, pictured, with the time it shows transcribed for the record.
2:28
